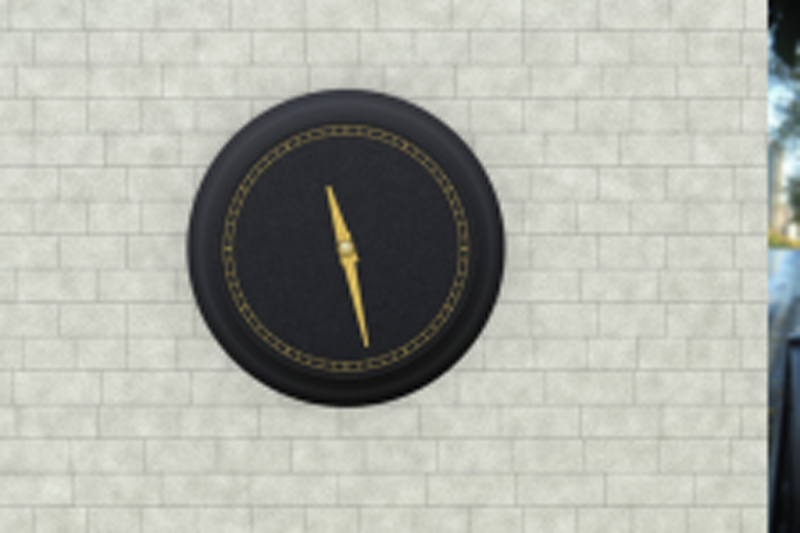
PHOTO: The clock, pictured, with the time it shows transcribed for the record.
11:28
